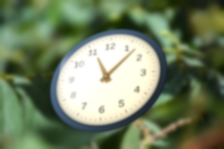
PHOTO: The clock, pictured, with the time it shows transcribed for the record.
11:07
